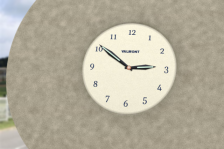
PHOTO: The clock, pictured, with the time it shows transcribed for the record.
2:51
